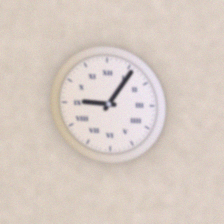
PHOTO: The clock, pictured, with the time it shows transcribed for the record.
9:06
